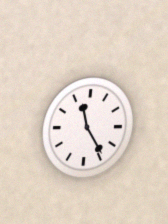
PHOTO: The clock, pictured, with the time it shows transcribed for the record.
11:24
